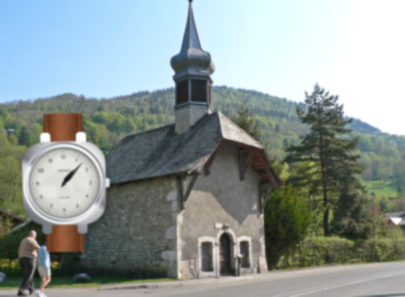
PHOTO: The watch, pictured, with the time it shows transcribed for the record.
1:07
